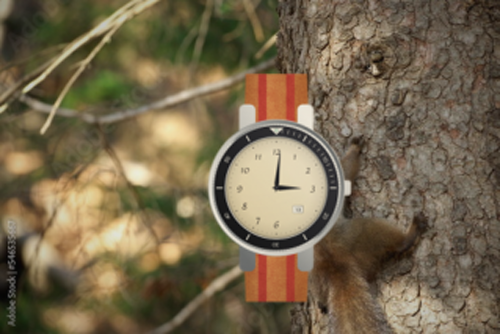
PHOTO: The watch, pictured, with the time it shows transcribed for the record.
3:01
